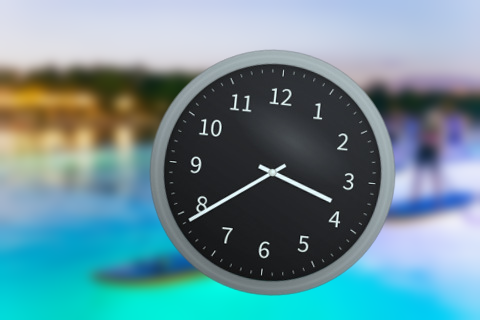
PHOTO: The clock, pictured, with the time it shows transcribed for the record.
3:39
